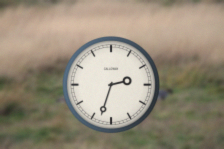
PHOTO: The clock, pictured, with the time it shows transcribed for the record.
2:33
